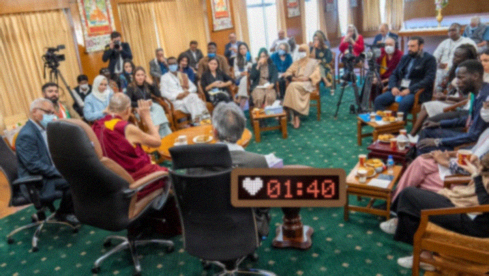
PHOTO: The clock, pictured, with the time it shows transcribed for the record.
1:40
